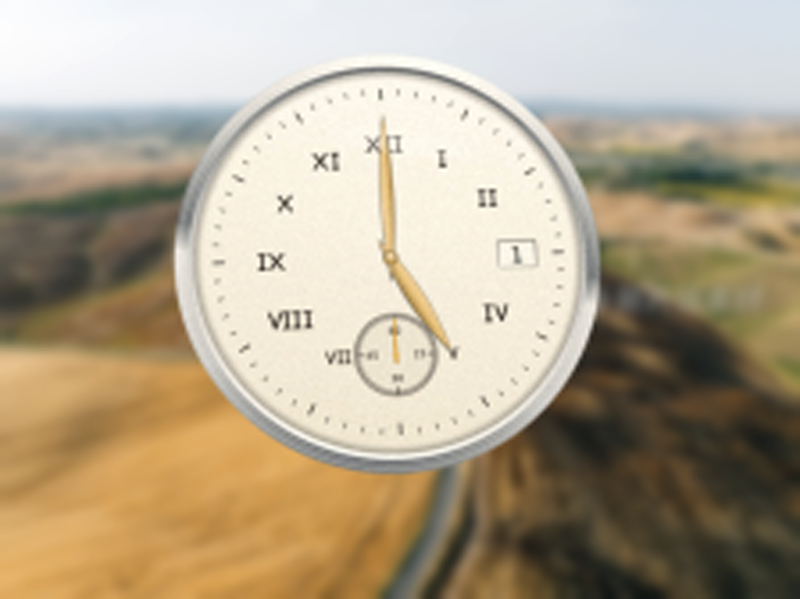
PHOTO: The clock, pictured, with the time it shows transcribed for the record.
5:00
